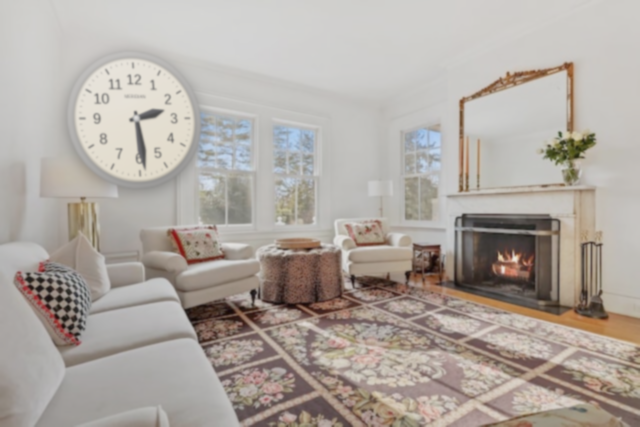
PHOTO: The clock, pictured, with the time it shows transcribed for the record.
2:29
